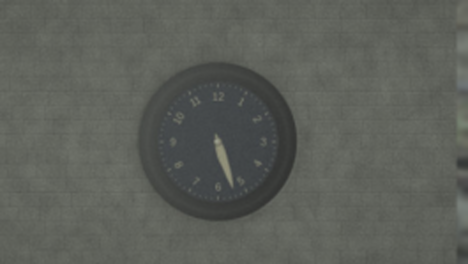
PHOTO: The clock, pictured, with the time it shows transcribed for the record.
5:27
